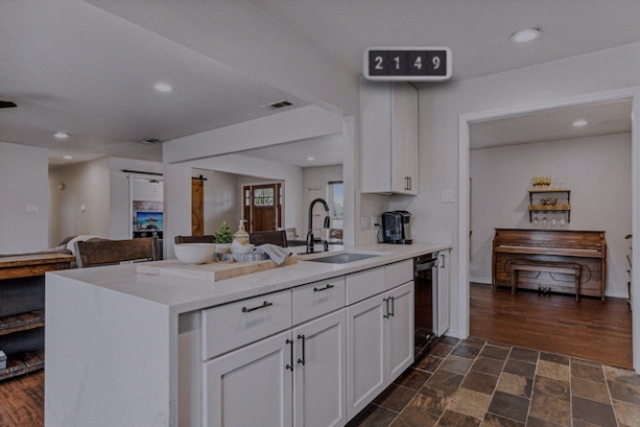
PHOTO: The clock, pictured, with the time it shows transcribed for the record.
21:49
